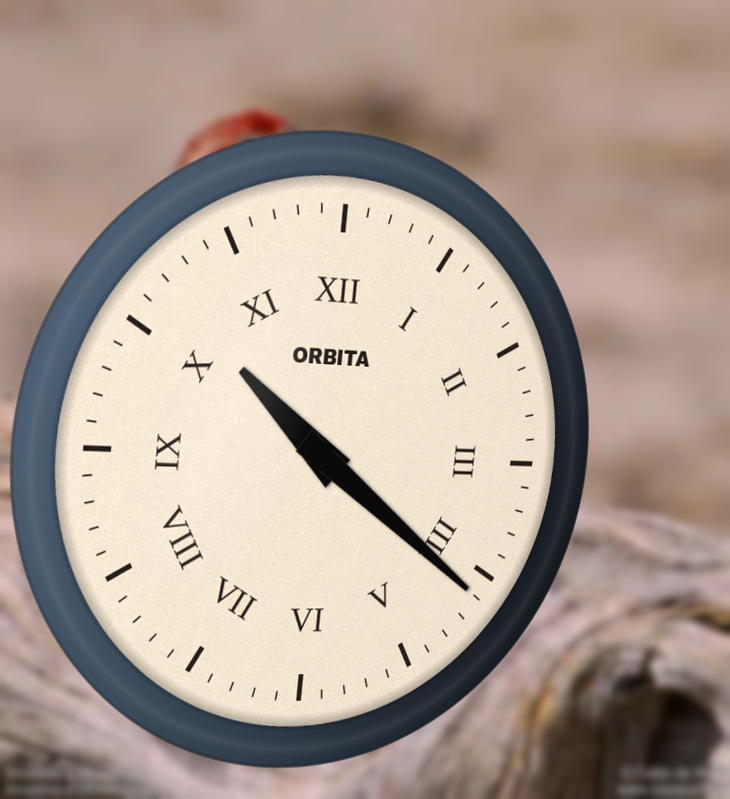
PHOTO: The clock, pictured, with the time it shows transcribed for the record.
10:21
